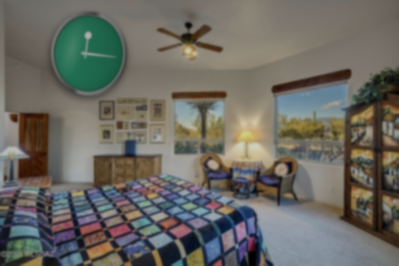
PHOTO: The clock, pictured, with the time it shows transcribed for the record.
12:16
